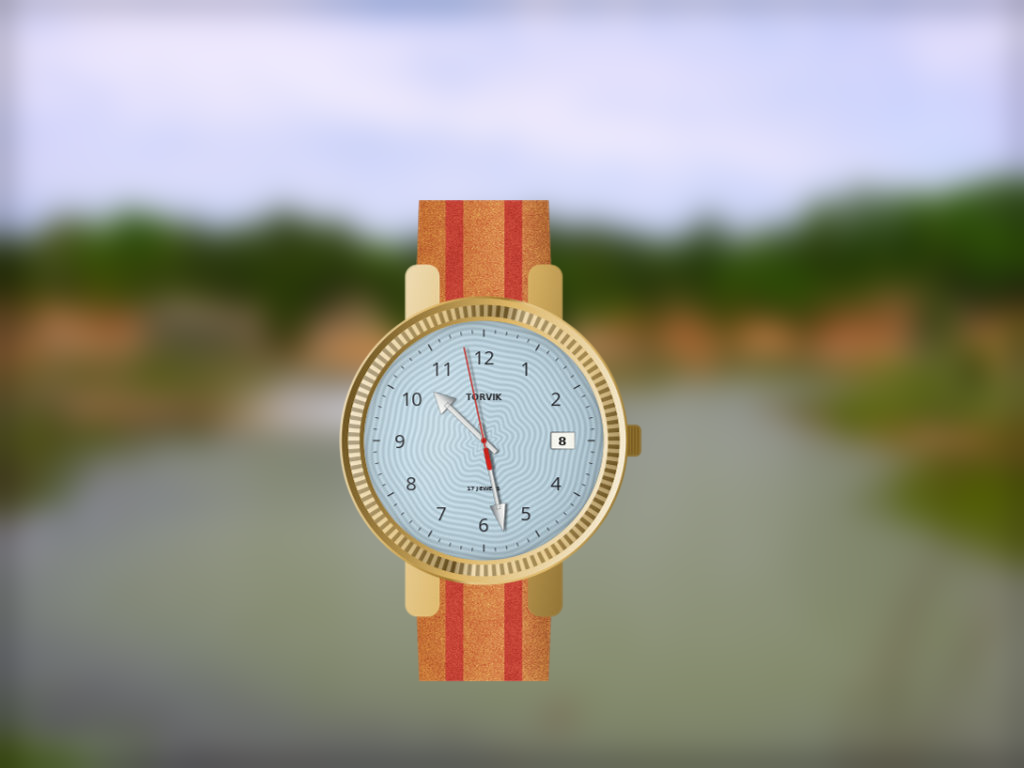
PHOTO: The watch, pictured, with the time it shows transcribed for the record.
10:27:58
